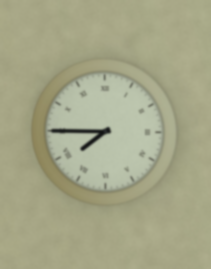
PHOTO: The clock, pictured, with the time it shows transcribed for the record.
7:45
